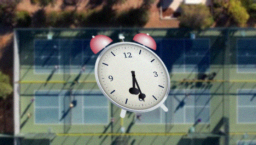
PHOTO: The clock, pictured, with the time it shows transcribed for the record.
6:29
